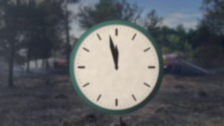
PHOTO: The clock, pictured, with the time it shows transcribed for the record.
11:58
